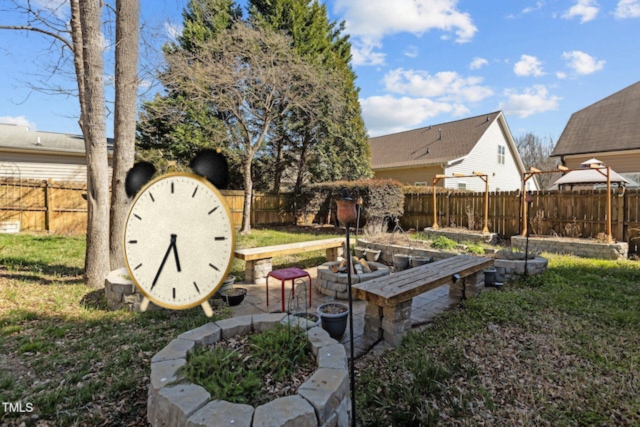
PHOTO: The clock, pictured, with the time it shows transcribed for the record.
5:35
